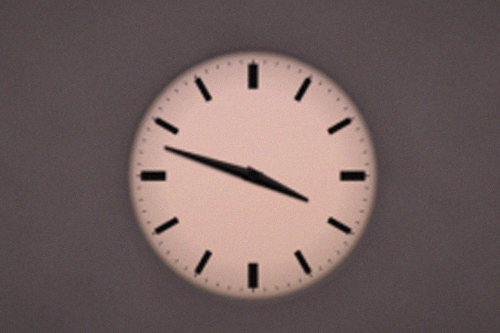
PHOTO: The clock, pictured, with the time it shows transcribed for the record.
3:48
